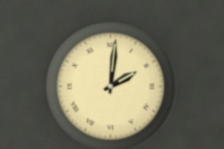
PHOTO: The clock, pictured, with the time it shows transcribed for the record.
2:01
